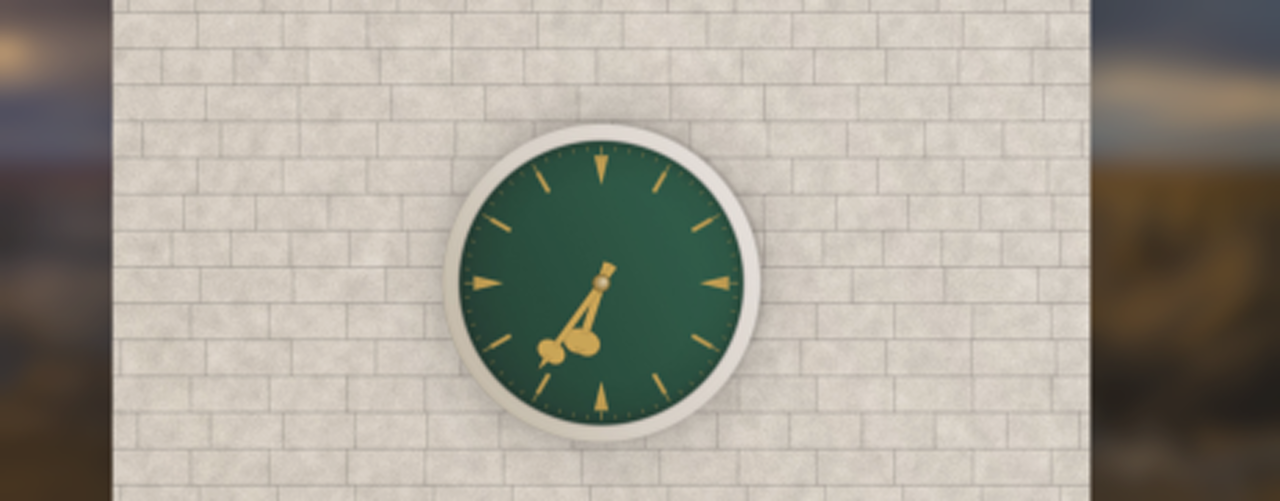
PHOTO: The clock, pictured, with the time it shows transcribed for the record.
6:36
